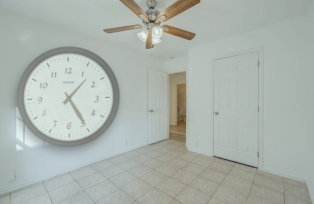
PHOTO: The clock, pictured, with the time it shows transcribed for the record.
1:25
